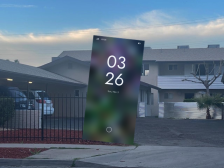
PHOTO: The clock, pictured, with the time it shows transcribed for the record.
3:26
